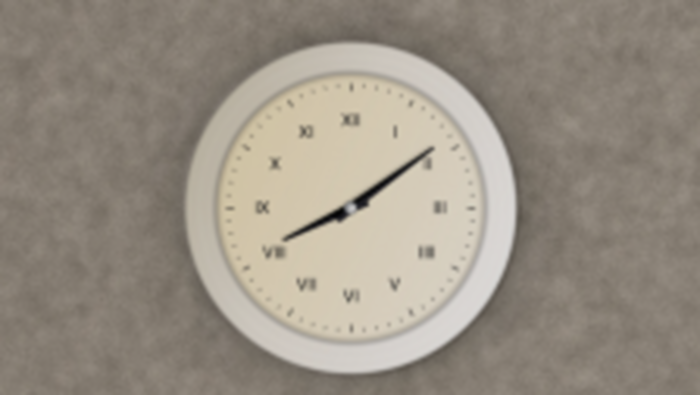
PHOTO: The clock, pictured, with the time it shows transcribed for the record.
8:09
